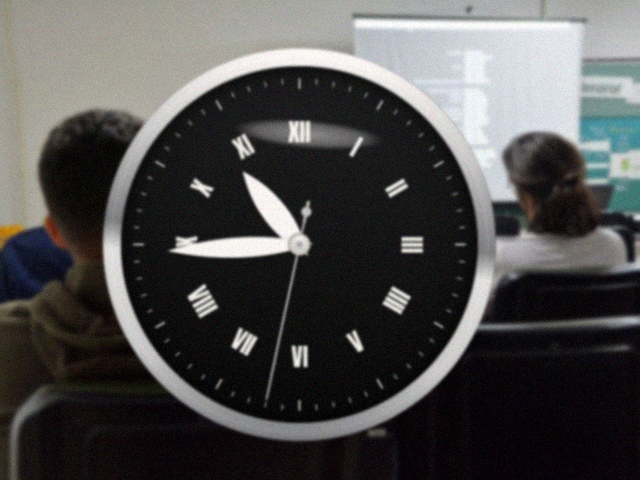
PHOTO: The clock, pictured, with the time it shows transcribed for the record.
10:44:32
